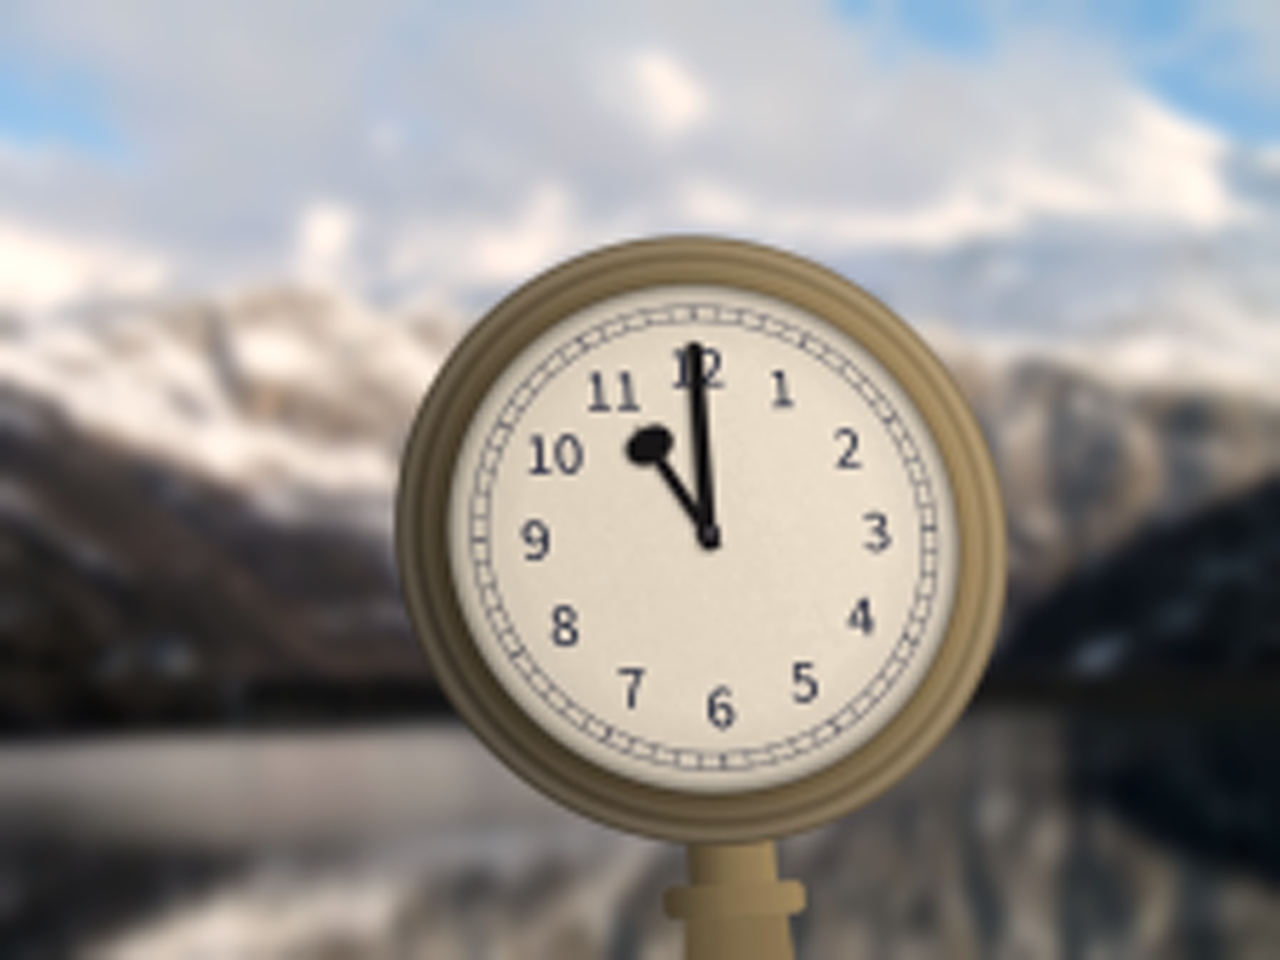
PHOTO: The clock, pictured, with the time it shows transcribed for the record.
11:00
